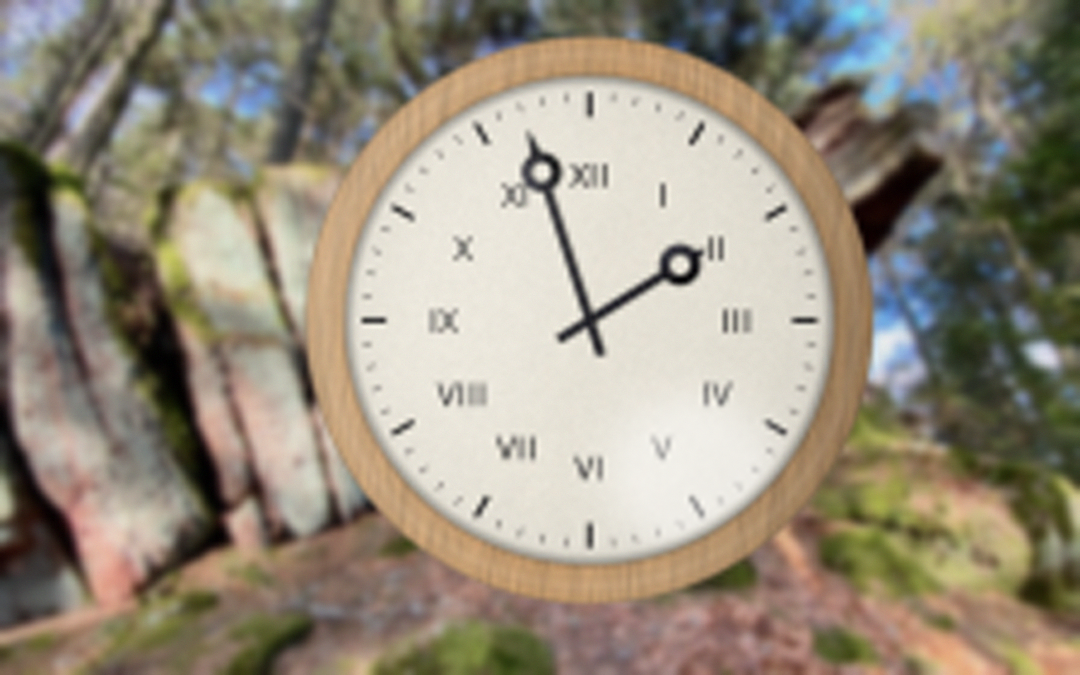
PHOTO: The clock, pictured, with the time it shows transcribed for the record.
1:57
